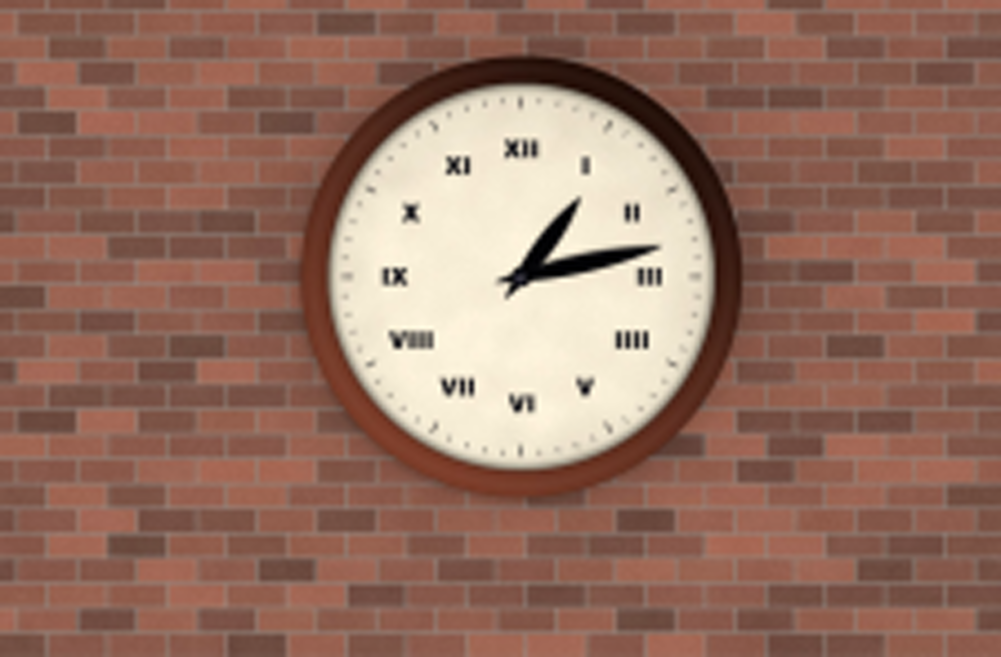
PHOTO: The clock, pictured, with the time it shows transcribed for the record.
1:13
